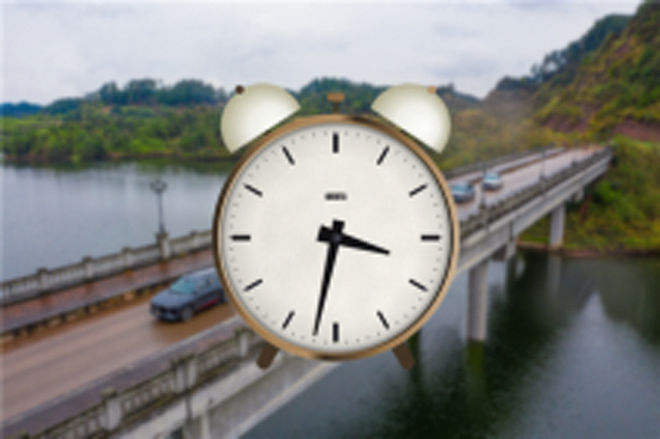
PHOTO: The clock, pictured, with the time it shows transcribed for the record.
3:32
